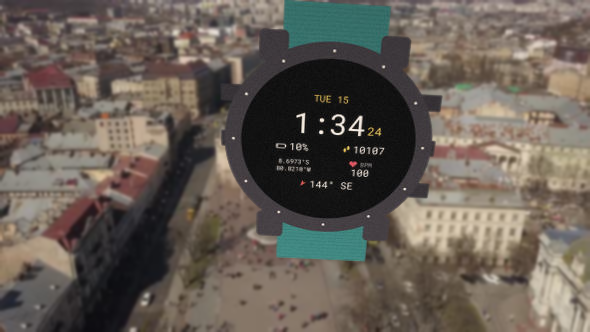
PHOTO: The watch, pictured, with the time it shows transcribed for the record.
1:34:24
